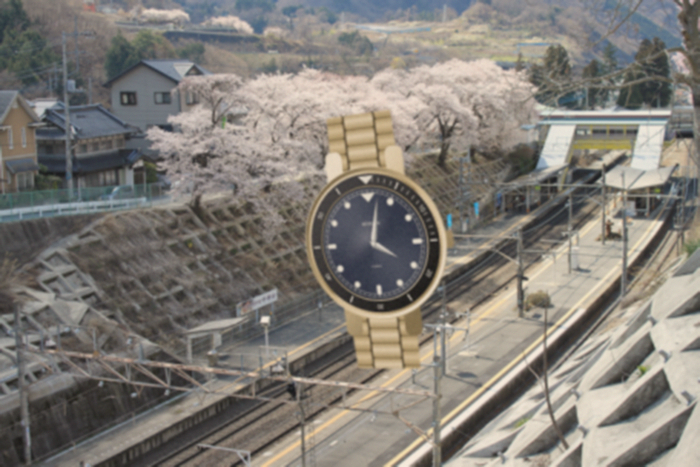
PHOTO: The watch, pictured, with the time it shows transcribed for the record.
4:02
